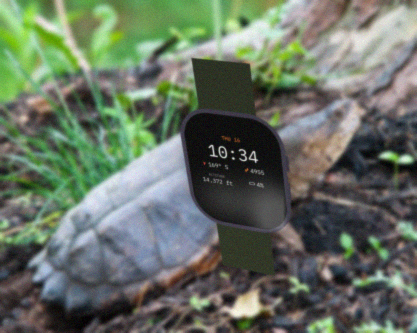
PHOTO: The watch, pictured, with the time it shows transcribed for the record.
10:34
